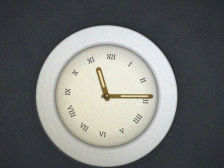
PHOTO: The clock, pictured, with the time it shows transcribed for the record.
11:14
